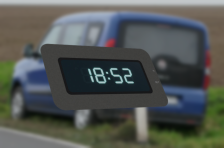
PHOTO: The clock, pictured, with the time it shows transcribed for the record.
18:52
